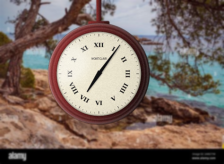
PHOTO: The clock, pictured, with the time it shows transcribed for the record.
7:06
